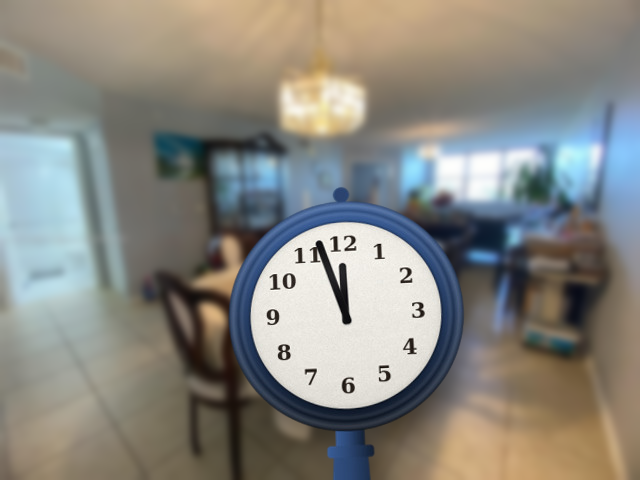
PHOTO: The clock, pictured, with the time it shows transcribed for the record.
11:57
